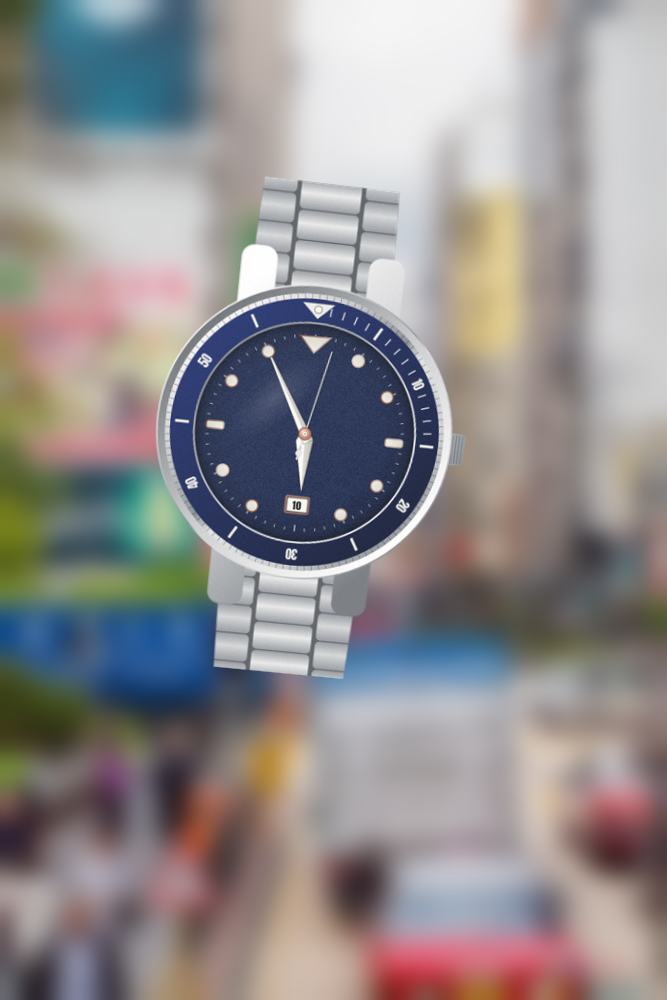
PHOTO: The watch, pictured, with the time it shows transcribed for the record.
5:55:02
